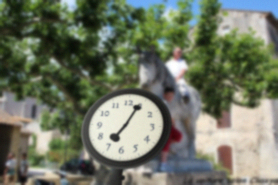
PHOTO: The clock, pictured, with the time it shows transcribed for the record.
7:04
